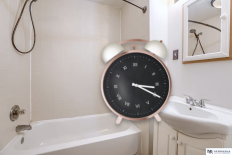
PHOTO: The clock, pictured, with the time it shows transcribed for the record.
3:20
